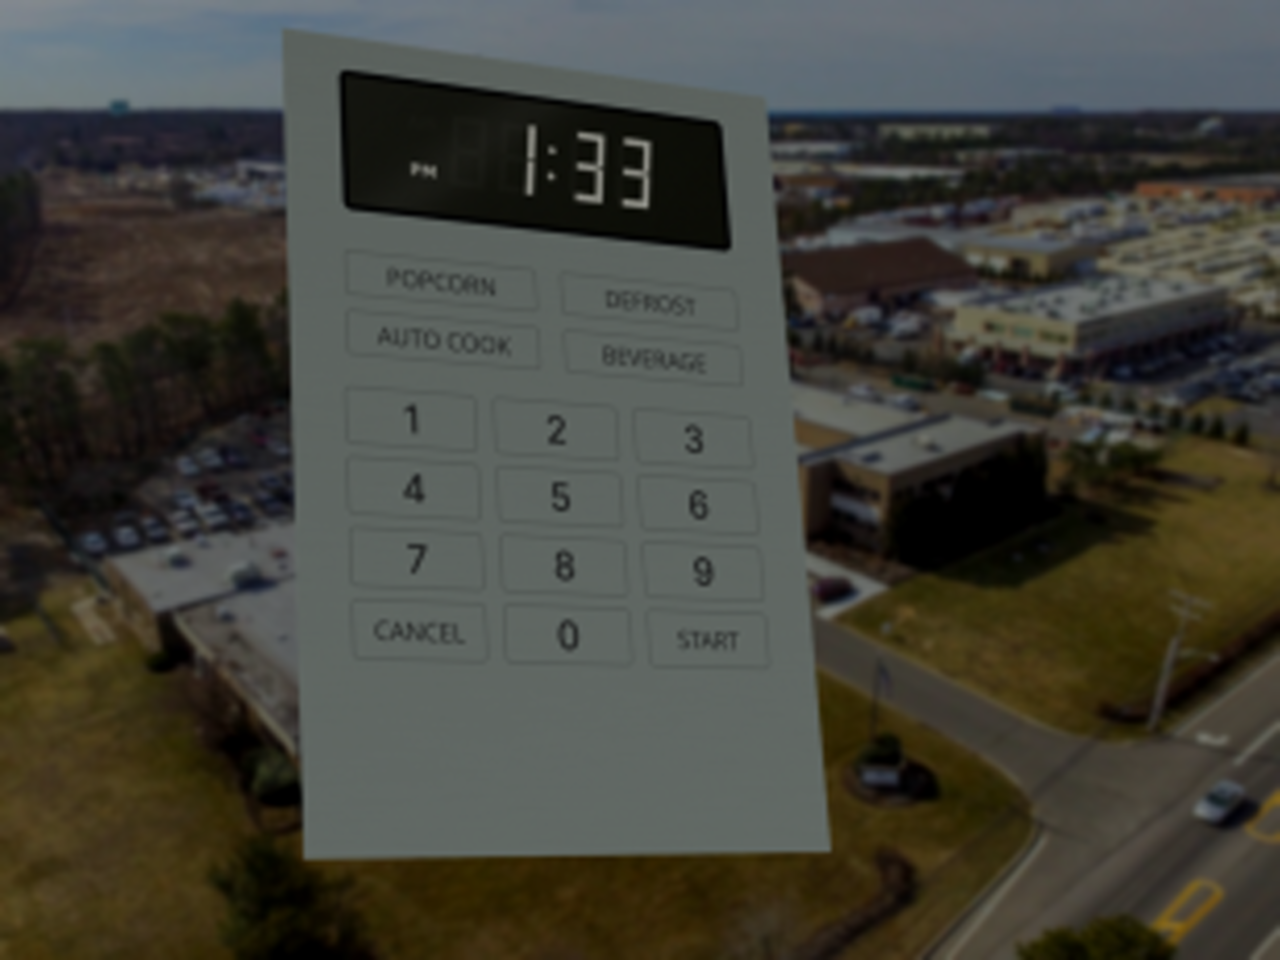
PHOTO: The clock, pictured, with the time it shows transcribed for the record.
1:33
